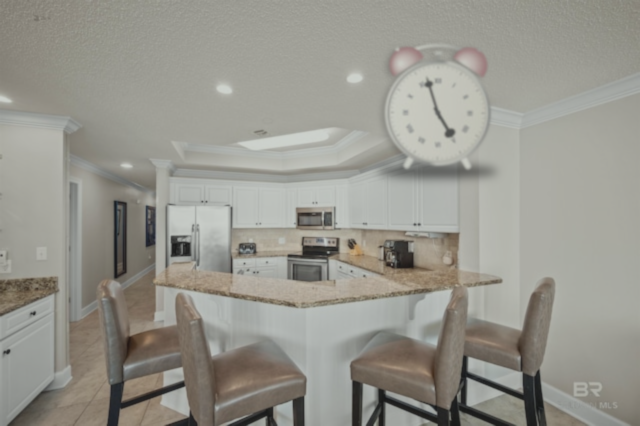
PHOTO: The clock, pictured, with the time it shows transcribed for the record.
4:57
